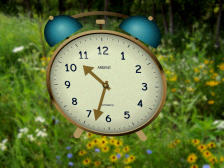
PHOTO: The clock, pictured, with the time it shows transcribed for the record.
10:33
